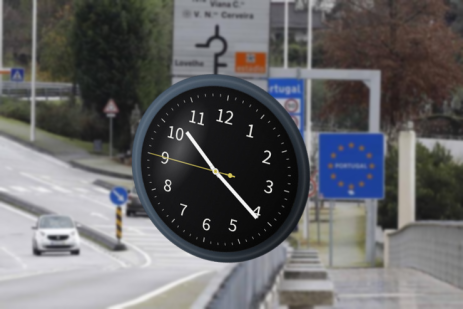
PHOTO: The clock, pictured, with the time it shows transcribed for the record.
10:20:45
